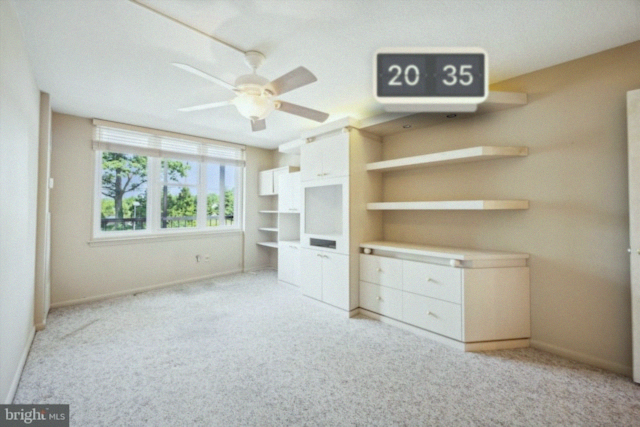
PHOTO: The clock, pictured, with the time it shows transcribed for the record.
20:35
